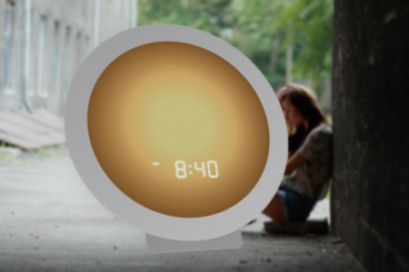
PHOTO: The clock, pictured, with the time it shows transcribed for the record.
8:40
